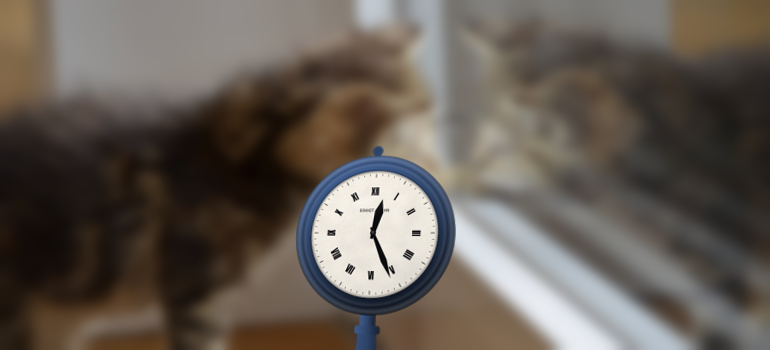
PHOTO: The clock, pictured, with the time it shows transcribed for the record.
12:26
